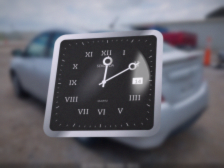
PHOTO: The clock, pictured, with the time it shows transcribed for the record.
12:10
